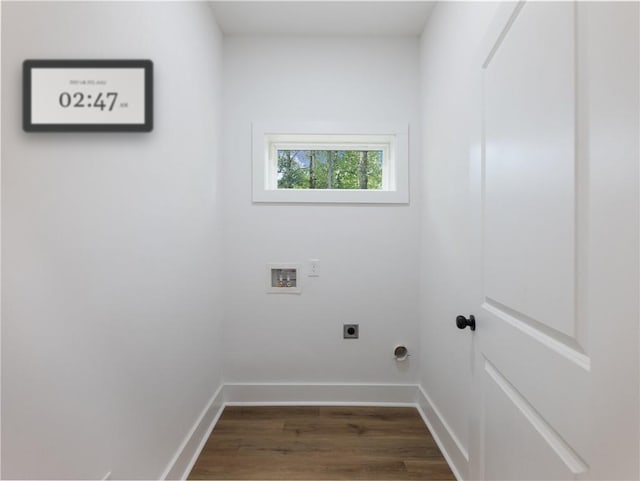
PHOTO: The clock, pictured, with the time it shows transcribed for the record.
2:47
